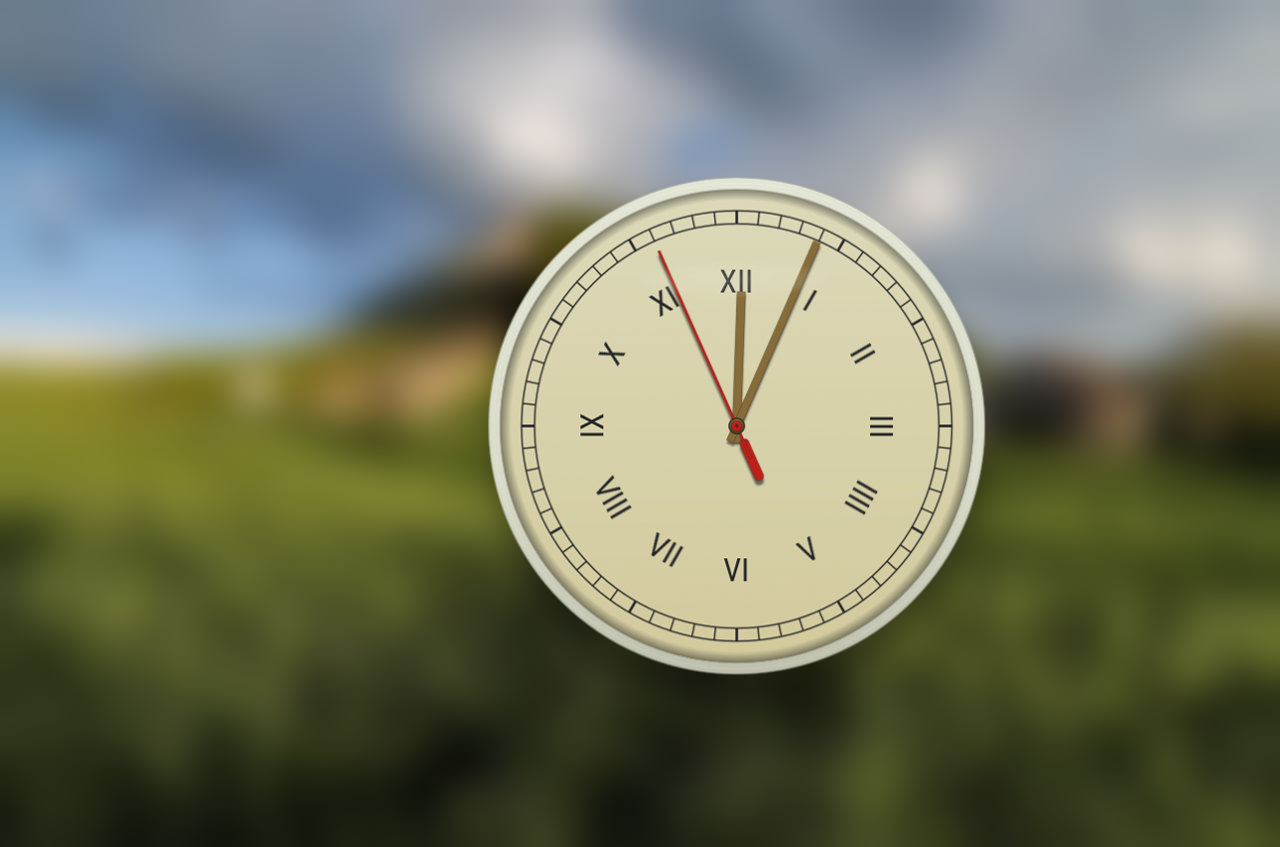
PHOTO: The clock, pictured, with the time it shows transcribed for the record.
12:03:56
